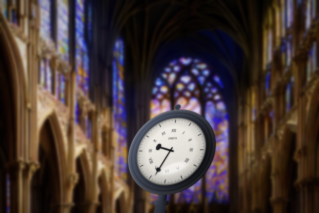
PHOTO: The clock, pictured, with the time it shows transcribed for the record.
9:34
